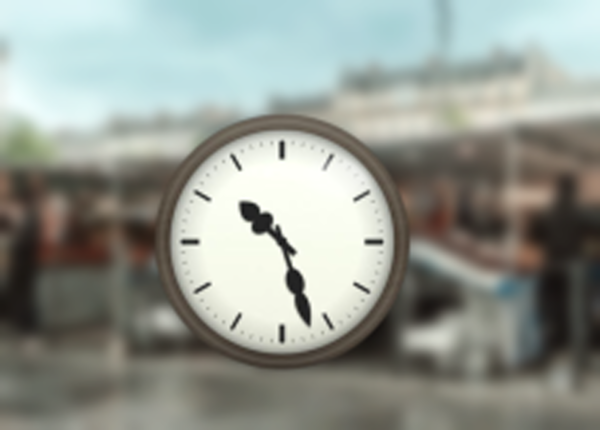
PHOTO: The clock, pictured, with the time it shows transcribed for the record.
10:27
